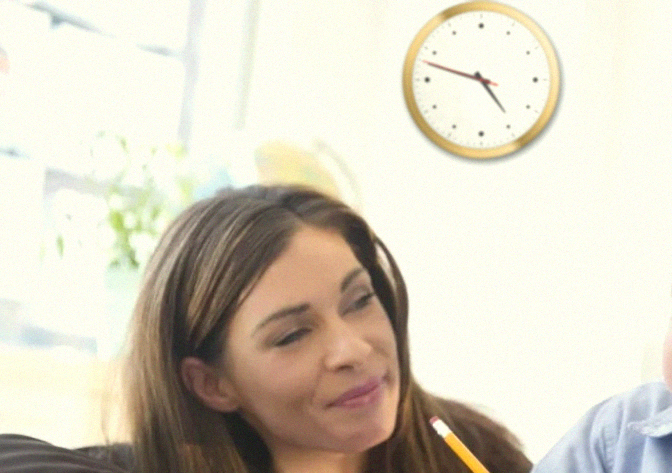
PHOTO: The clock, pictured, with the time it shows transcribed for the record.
4:47:48
